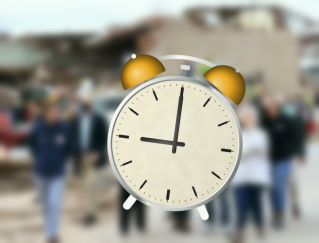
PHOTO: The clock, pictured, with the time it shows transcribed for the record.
9:00
